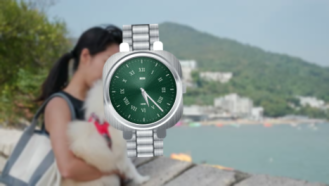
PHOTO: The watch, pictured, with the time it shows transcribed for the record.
5:23
